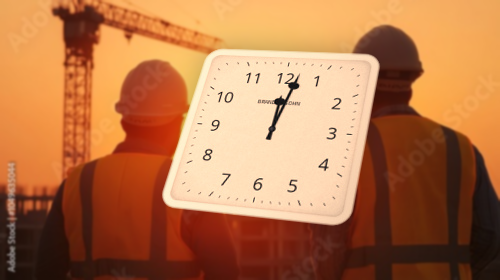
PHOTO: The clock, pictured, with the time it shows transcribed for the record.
12:02
